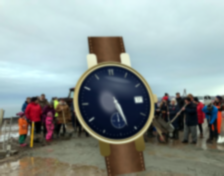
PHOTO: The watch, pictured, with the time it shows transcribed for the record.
5:27
